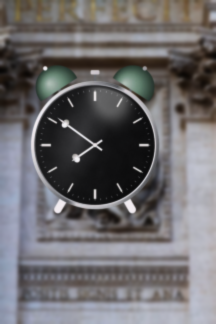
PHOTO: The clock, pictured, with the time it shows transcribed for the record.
7:51
